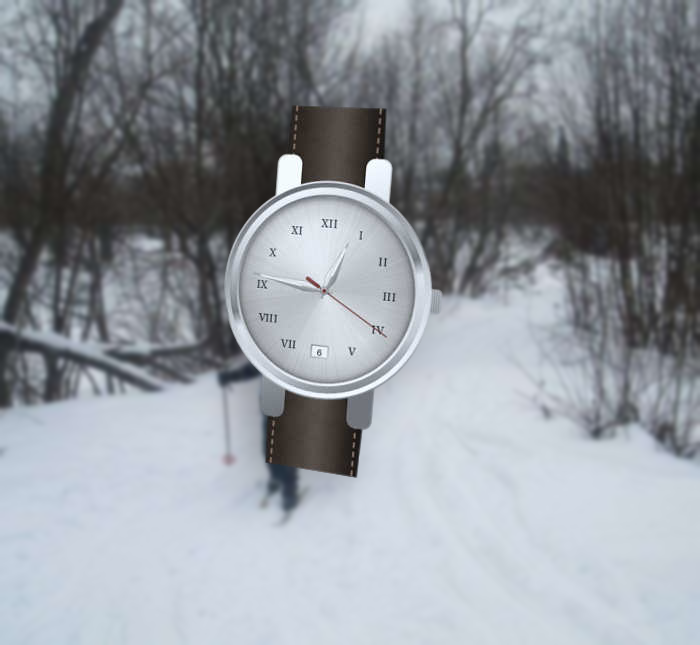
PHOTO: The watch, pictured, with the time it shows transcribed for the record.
12:46:20
